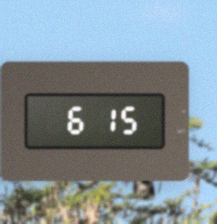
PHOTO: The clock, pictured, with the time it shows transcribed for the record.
6:15
